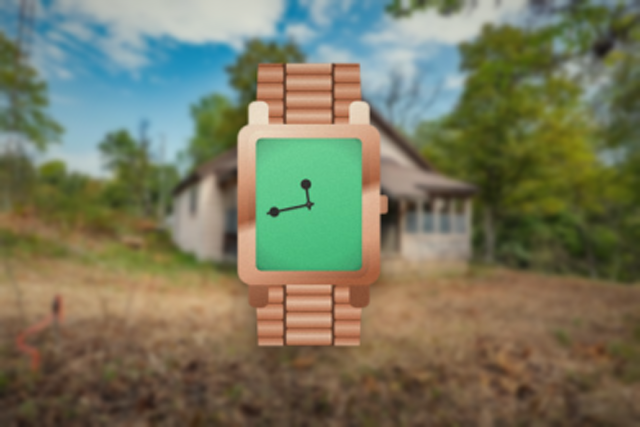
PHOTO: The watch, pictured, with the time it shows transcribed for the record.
11:43
